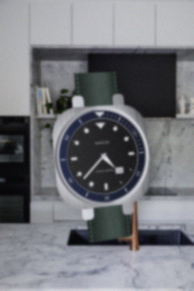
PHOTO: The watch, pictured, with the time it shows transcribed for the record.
4:38
